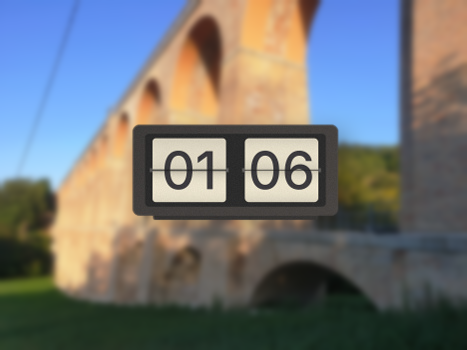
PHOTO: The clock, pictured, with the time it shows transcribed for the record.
1:06
